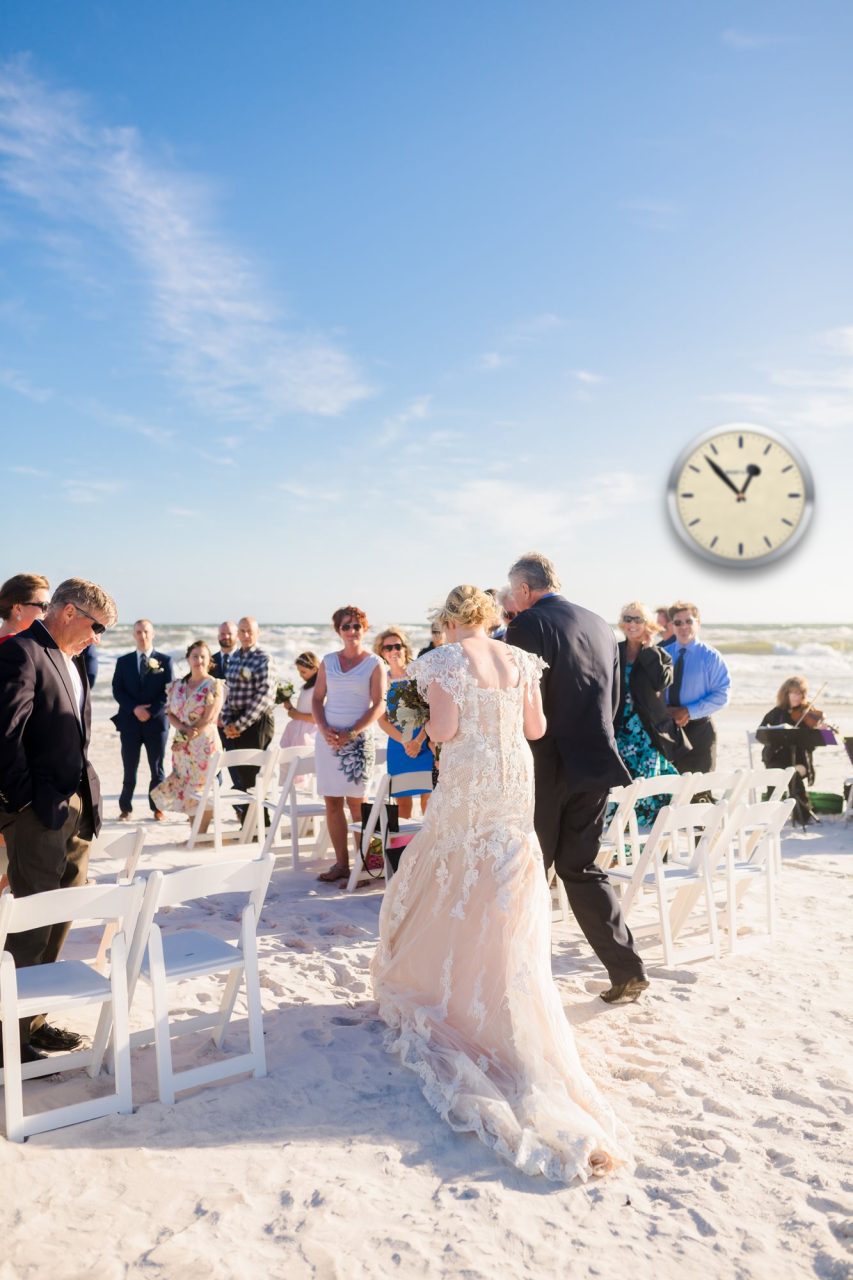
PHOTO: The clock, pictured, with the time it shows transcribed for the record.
12:53
